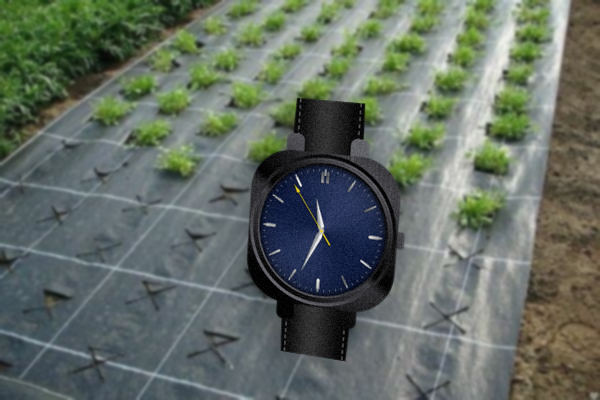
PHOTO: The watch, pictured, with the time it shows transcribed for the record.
11:33:54
